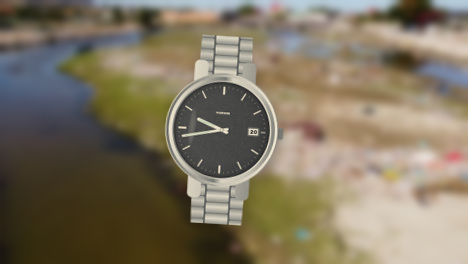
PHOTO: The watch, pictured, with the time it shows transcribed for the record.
9:43
